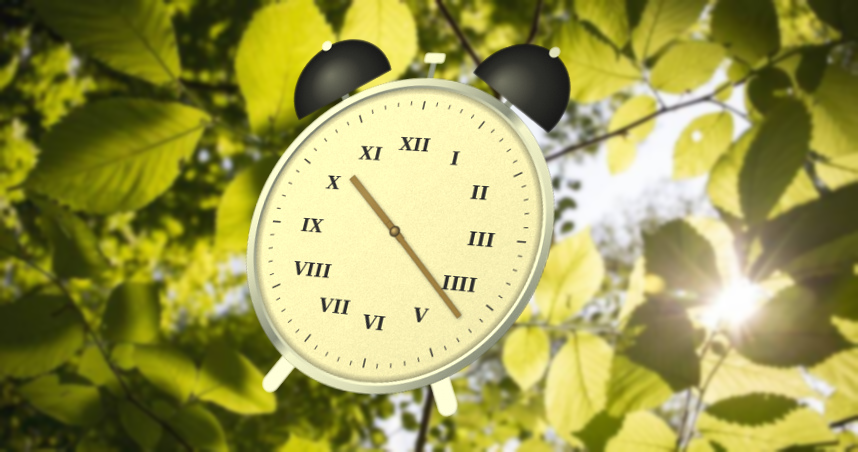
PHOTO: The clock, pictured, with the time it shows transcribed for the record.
10:22
